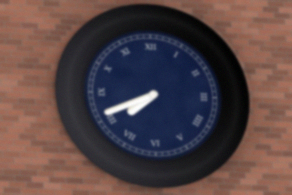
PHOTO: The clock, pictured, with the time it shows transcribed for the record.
7:41
